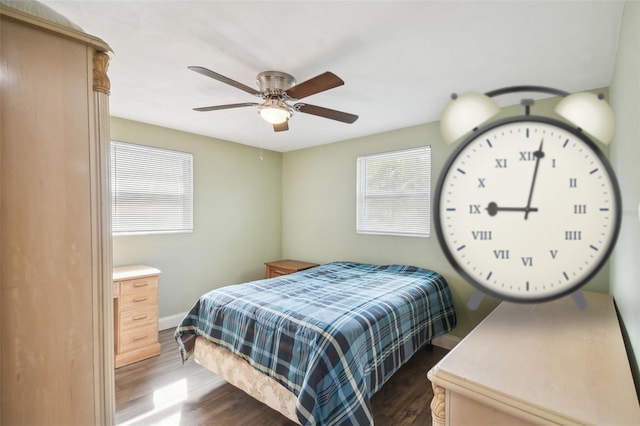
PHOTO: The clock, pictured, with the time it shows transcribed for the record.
9:02
